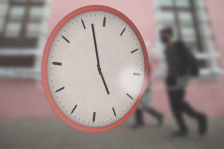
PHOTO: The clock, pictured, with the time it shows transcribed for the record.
4:57
